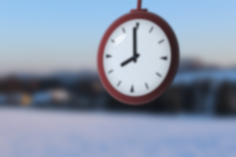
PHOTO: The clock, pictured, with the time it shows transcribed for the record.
7:59
